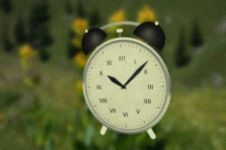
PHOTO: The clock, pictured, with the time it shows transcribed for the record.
10:08
